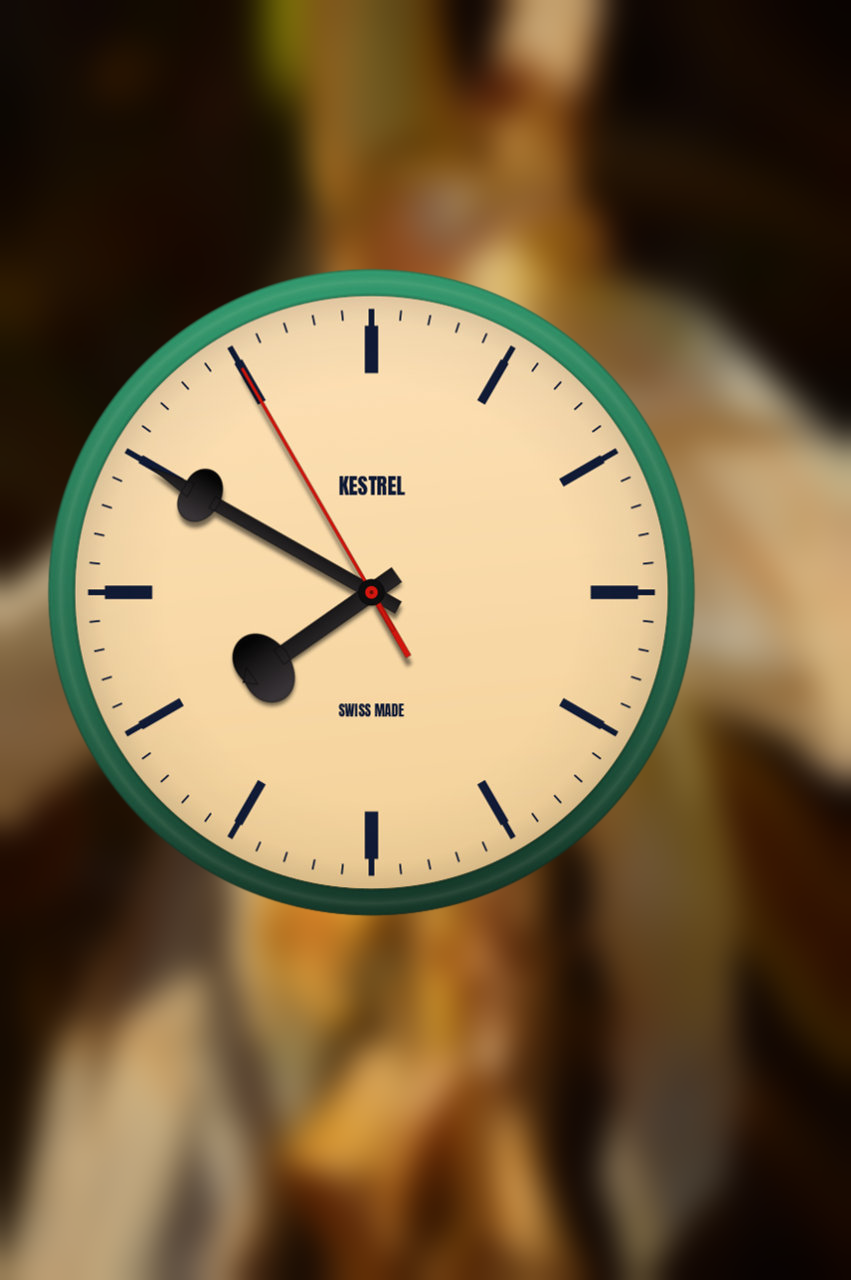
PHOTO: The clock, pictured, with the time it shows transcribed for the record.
7:49:55
